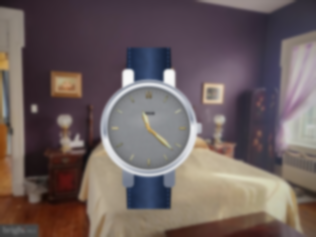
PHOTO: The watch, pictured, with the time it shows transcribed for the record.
11:22
